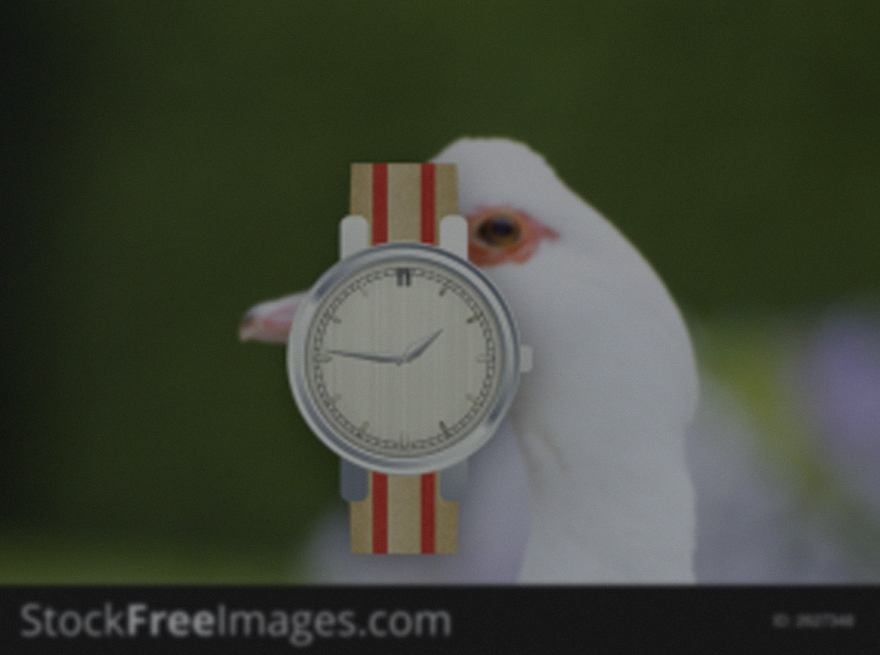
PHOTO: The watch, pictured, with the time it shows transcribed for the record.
1:46
